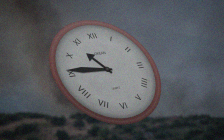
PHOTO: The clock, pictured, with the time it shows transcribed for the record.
10:46
